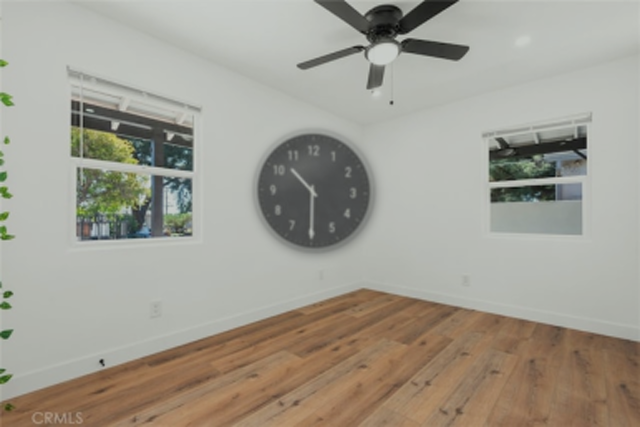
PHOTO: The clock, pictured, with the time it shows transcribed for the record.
10:30
